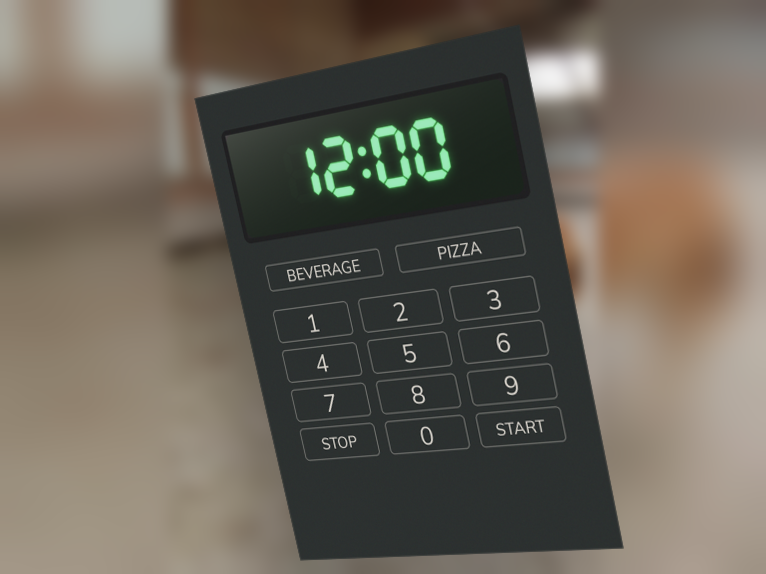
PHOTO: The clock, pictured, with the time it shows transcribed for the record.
12:00
